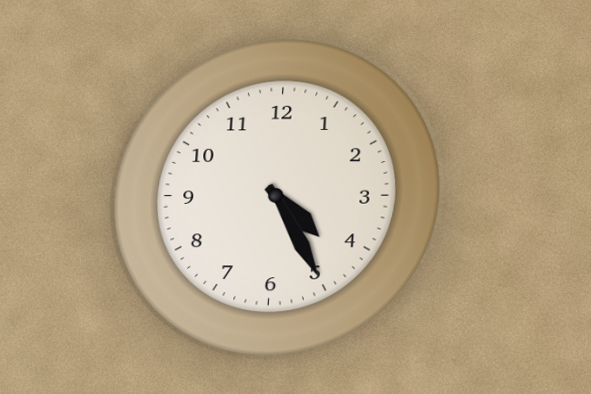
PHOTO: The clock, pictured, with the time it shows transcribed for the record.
4:25
